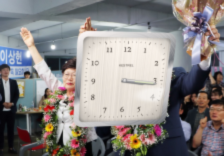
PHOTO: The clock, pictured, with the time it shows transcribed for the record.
3:16
